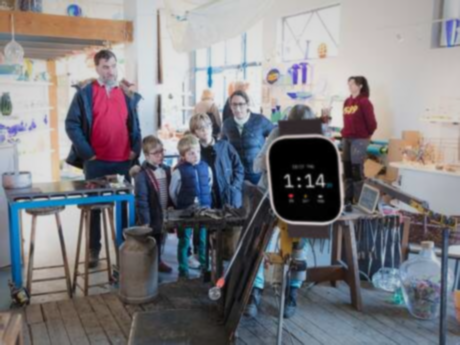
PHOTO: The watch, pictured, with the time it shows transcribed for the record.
1:14
